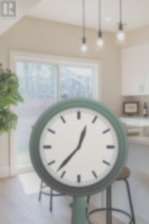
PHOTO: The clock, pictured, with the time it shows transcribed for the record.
12:37
